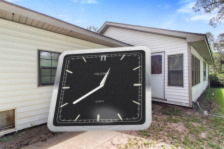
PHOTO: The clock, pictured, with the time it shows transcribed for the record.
12:39
